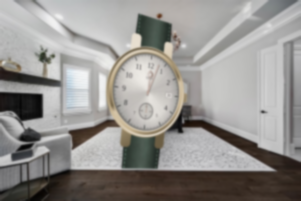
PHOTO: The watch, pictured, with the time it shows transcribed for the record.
12:03
